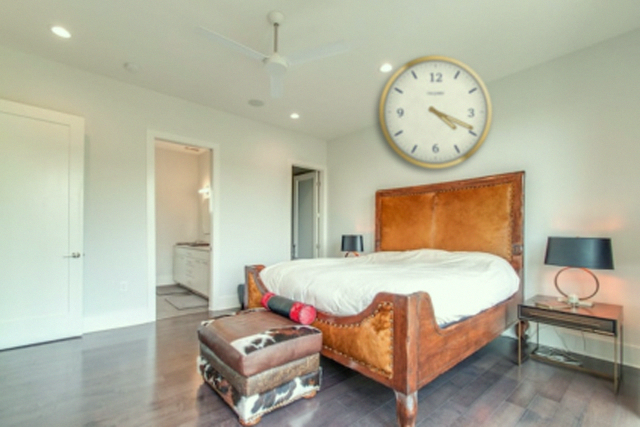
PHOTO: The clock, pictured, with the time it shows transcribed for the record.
4:19
